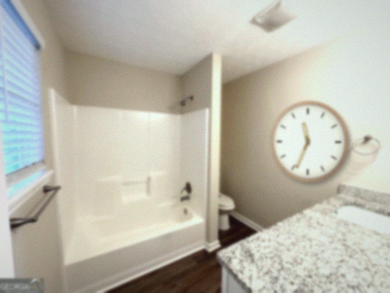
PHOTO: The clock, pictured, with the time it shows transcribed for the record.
11:34
